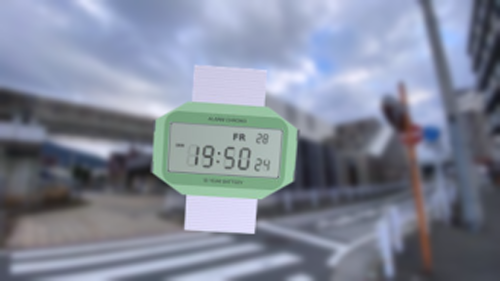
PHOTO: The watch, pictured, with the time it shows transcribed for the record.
19:50:24
